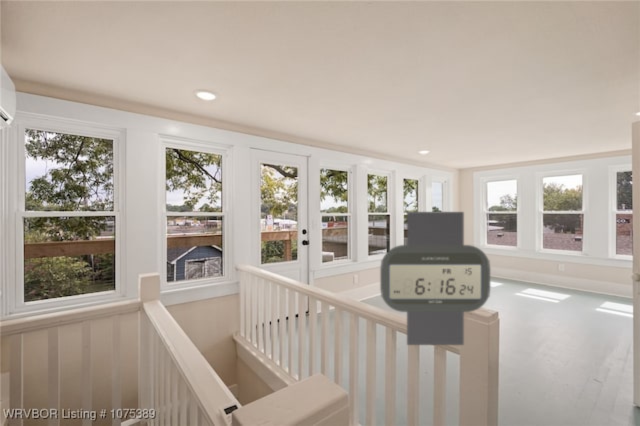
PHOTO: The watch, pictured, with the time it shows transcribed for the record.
6:16:24
